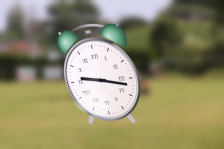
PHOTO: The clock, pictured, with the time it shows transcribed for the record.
9:17
